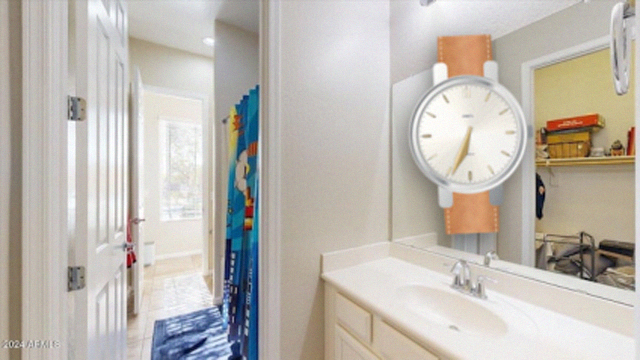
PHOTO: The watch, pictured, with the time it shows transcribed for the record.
6:34
